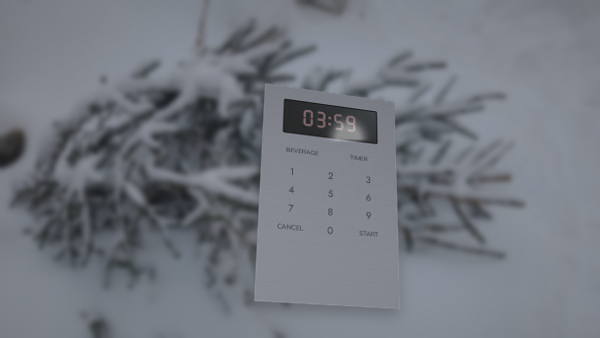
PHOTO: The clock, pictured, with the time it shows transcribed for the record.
3:59
